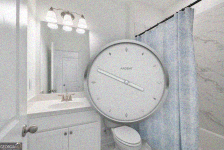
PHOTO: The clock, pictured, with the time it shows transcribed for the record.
3:49
